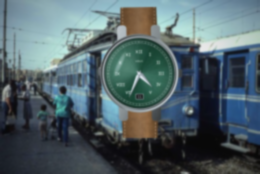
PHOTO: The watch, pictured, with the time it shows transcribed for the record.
4:34
